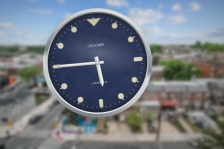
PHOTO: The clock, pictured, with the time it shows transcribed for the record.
5:45
